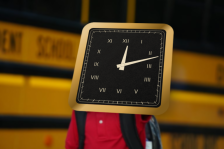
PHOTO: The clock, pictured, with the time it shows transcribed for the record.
12:12
